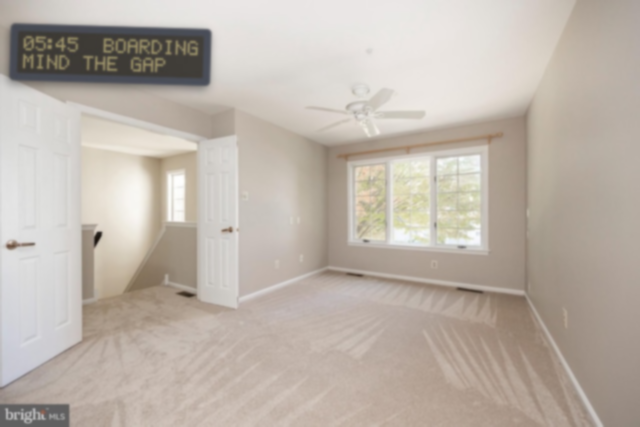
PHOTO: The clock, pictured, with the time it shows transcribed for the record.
5:45
